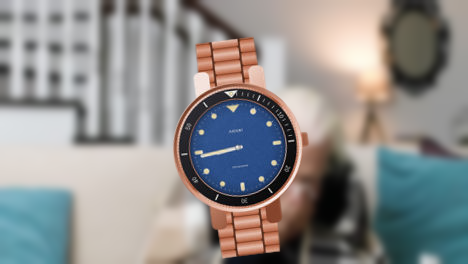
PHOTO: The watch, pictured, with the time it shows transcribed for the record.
8:44
